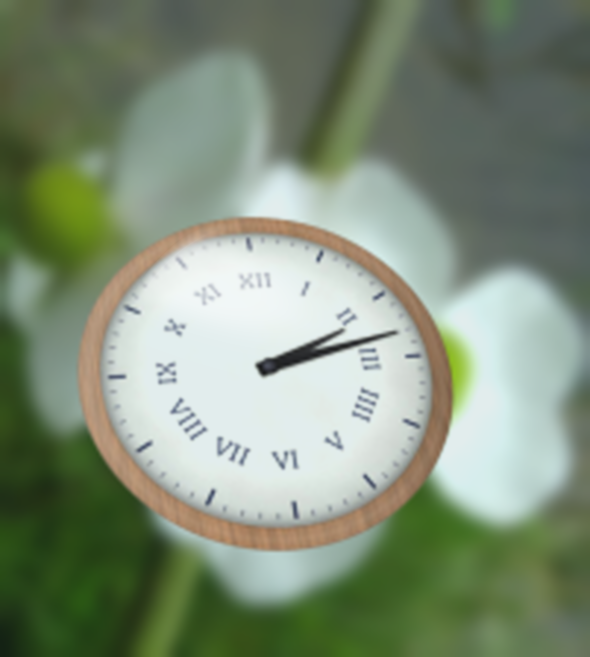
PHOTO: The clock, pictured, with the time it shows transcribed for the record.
2:13
